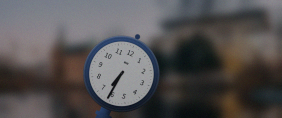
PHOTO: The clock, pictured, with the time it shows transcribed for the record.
6:31
